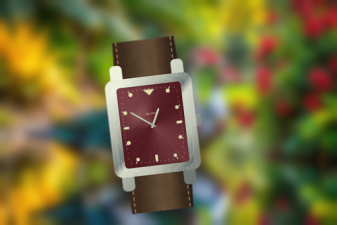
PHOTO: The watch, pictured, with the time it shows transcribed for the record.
12:51
